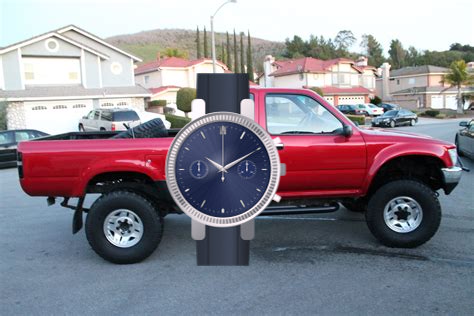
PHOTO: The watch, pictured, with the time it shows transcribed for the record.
10:10
